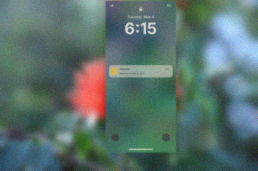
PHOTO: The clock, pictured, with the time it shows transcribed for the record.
6:15
